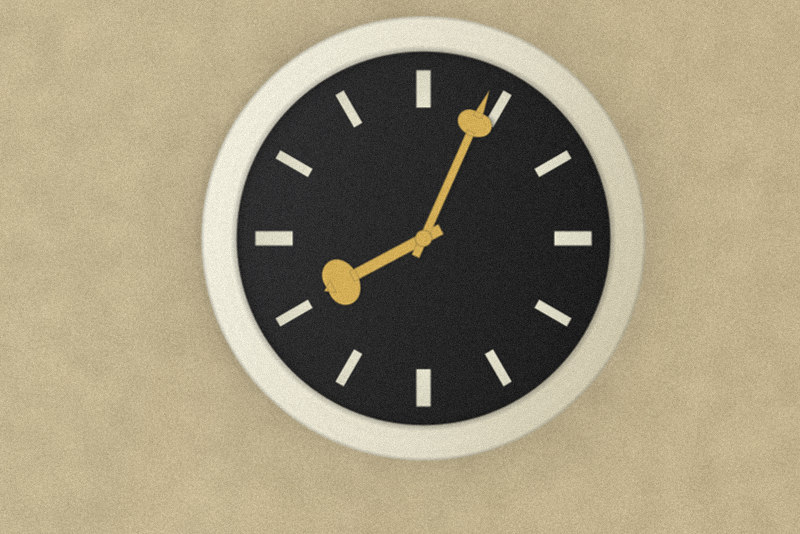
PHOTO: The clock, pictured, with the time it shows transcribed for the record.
8:04
